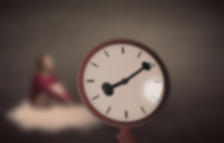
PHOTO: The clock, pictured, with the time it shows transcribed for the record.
8:09
